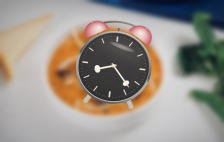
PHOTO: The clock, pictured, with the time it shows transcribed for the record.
8:23
